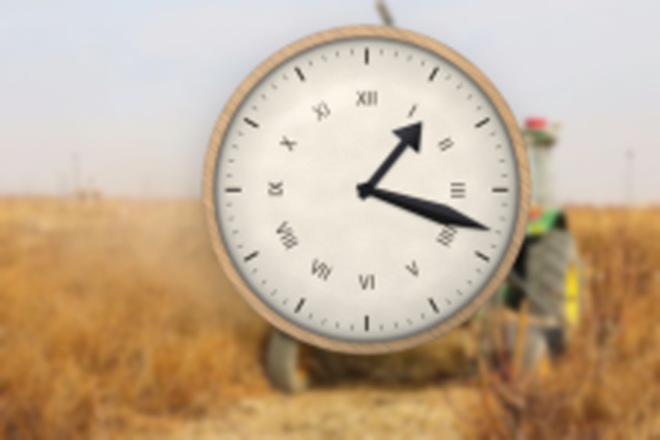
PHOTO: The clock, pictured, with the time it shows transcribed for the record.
1:18
